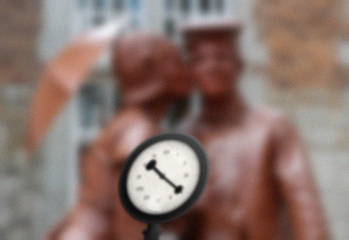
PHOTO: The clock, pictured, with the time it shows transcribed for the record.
10:21
